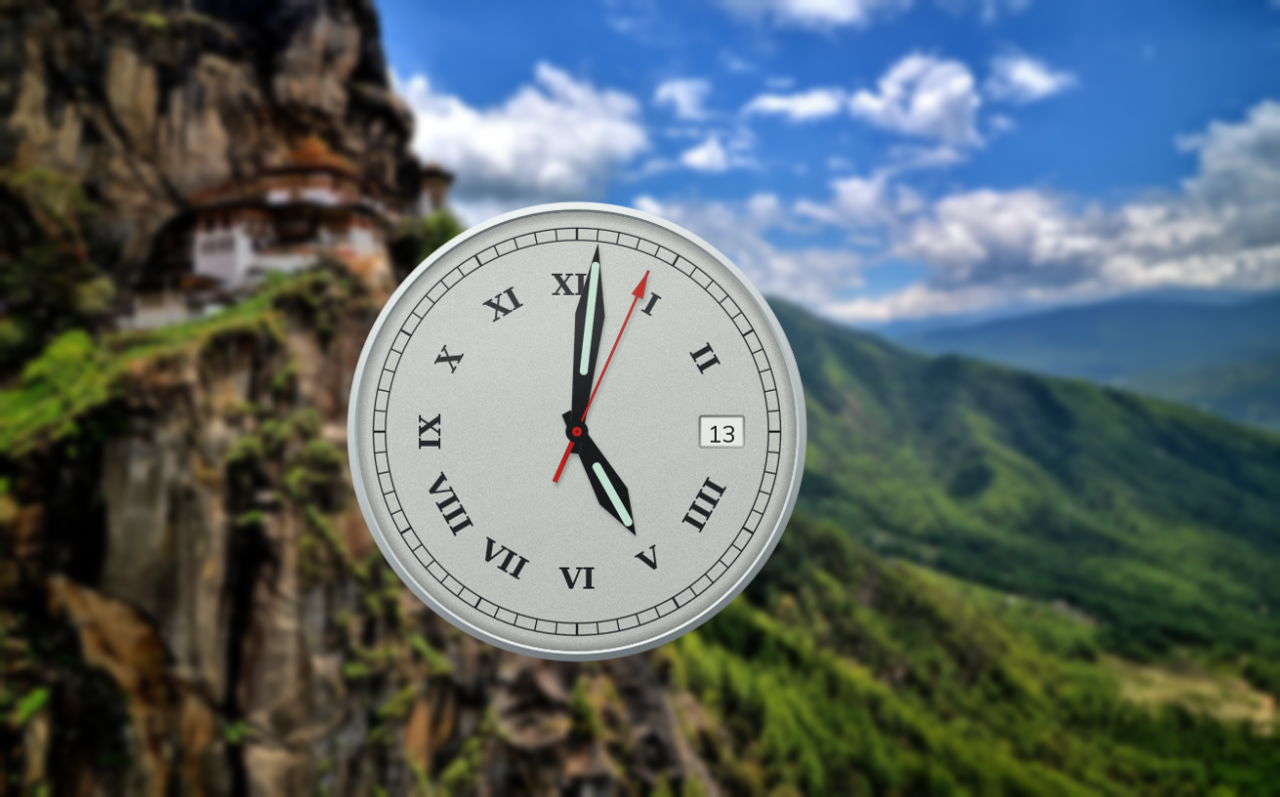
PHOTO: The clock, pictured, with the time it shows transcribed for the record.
5:01:04
